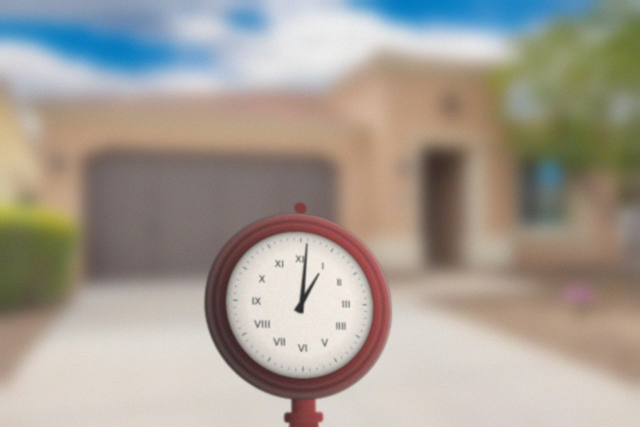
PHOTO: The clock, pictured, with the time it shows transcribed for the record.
1:01
